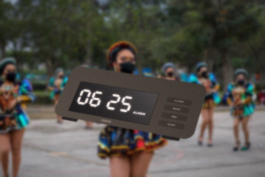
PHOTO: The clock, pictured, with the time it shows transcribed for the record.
6:25
